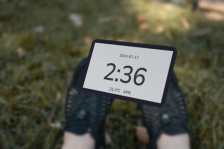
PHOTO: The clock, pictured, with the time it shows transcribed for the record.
2:36
